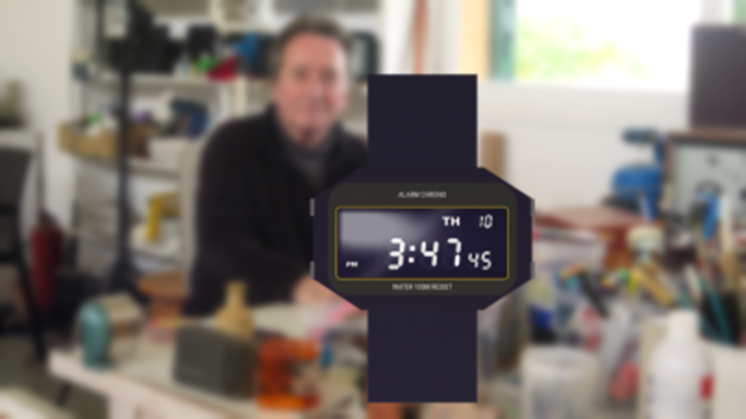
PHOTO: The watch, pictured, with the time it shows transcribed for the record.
3:47:45
